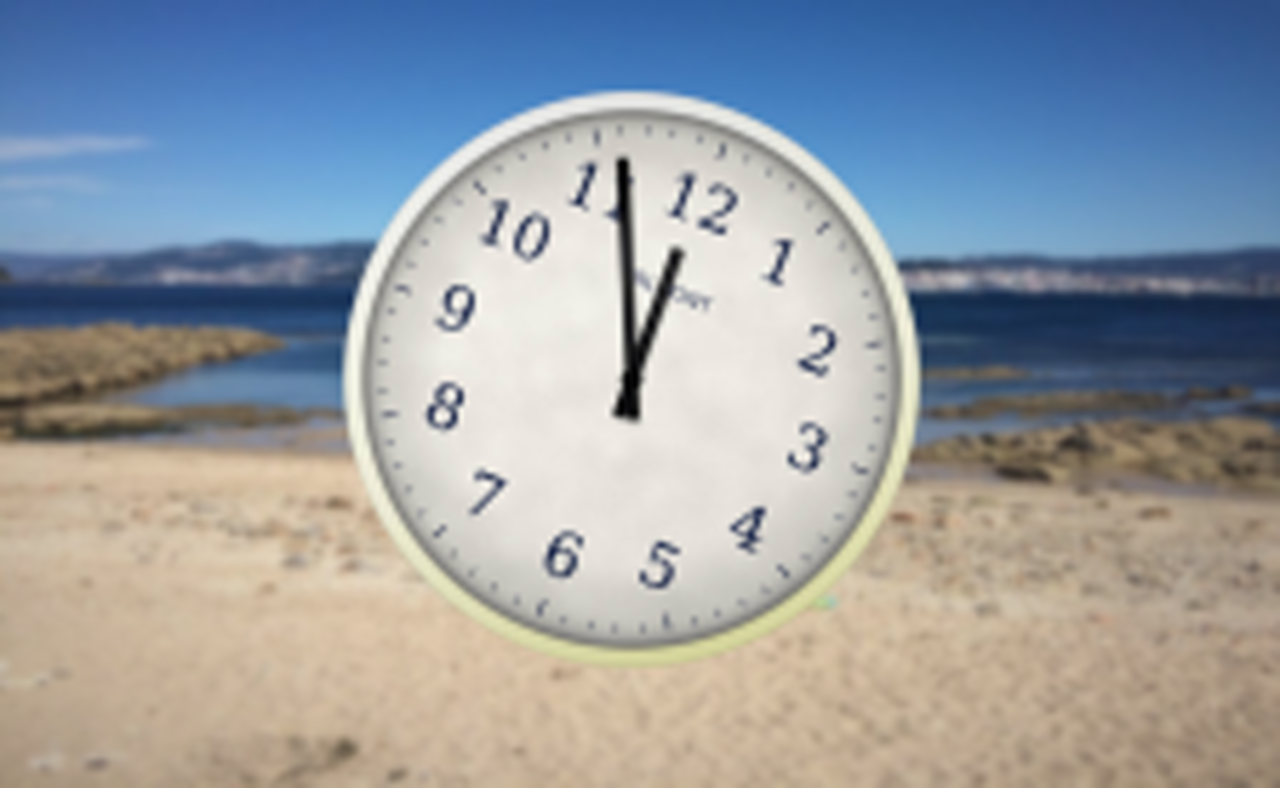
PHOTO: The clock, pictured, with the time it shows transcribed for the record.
11:56
